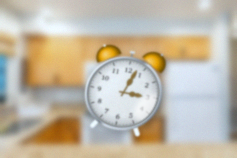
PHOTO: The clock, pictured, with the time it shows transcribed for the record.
3:03
